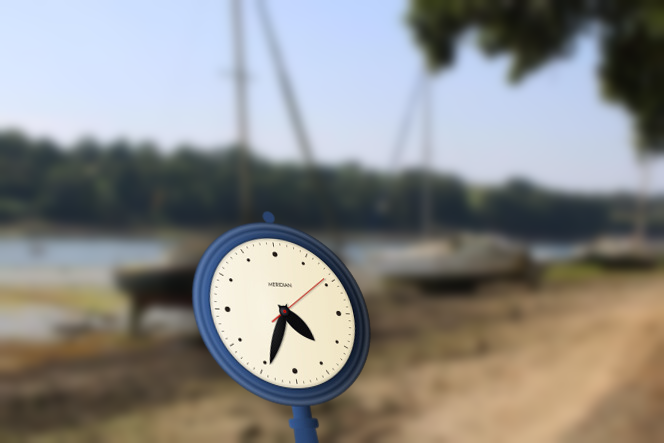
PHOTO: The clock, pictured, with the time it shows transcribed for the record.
4:34:09
